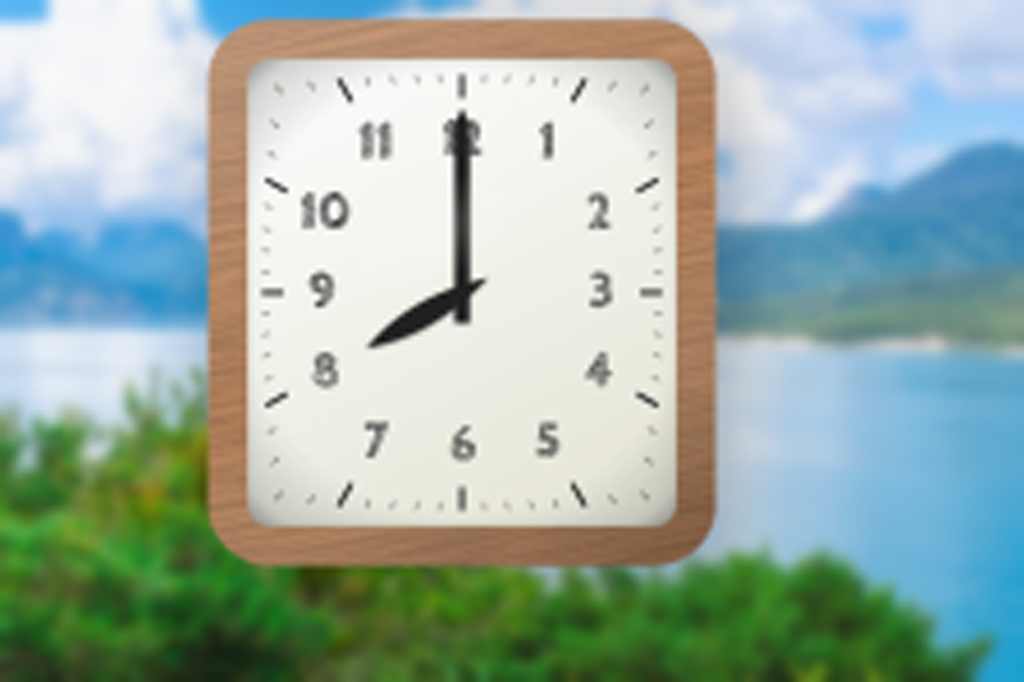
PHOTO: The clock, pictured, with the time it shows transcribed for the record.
8:00
